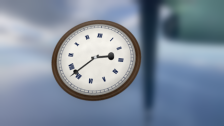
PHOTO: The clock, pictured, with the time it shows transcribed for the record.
2:37
